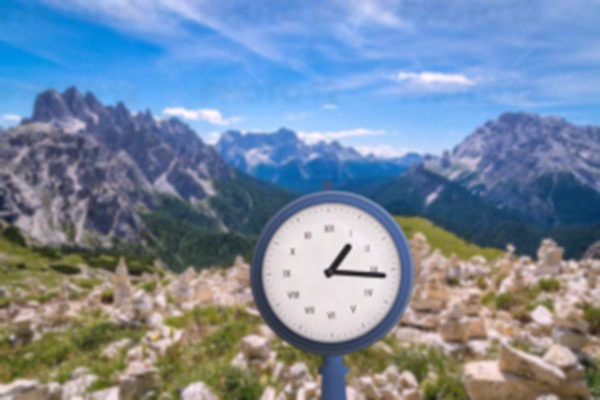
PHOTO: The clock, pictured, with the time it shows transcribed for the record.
1:16
